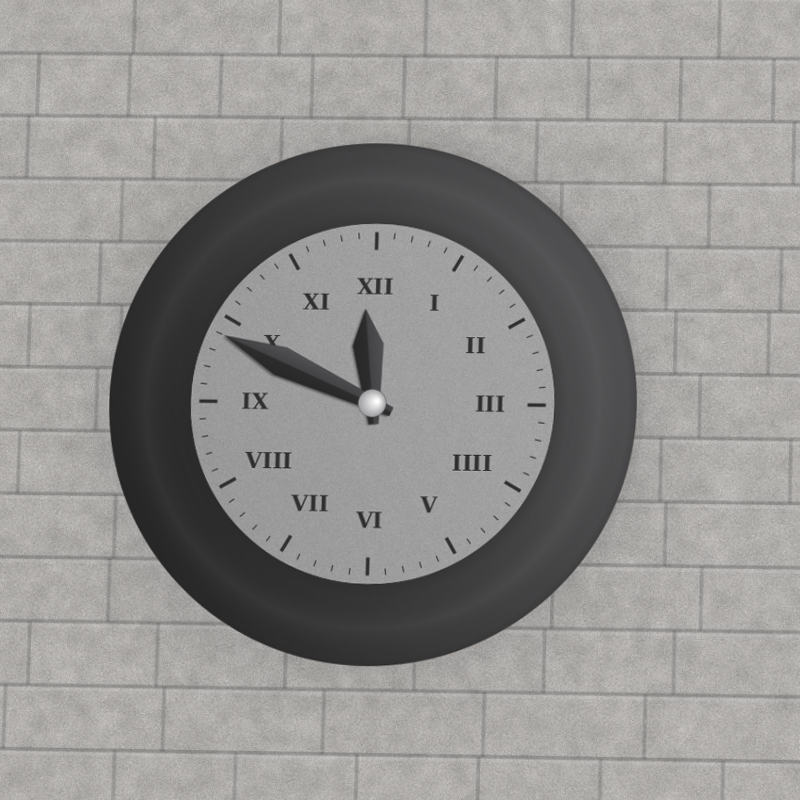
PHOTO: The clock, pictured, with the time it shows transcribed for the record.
11:49
